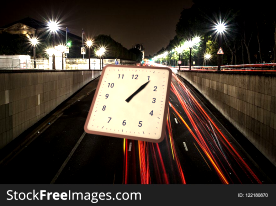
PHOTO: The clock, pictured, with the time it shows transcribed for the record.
1:06
